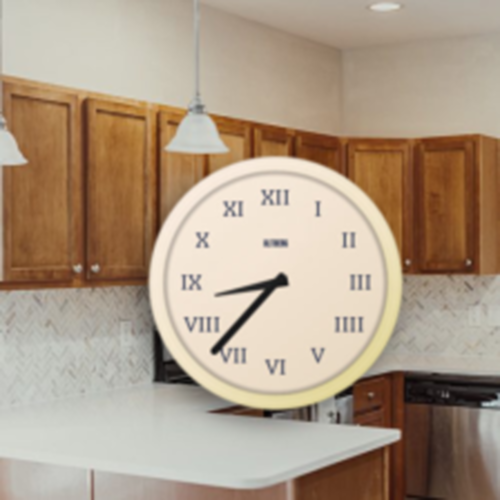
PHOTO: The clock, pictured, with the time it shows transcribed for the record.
8:37
